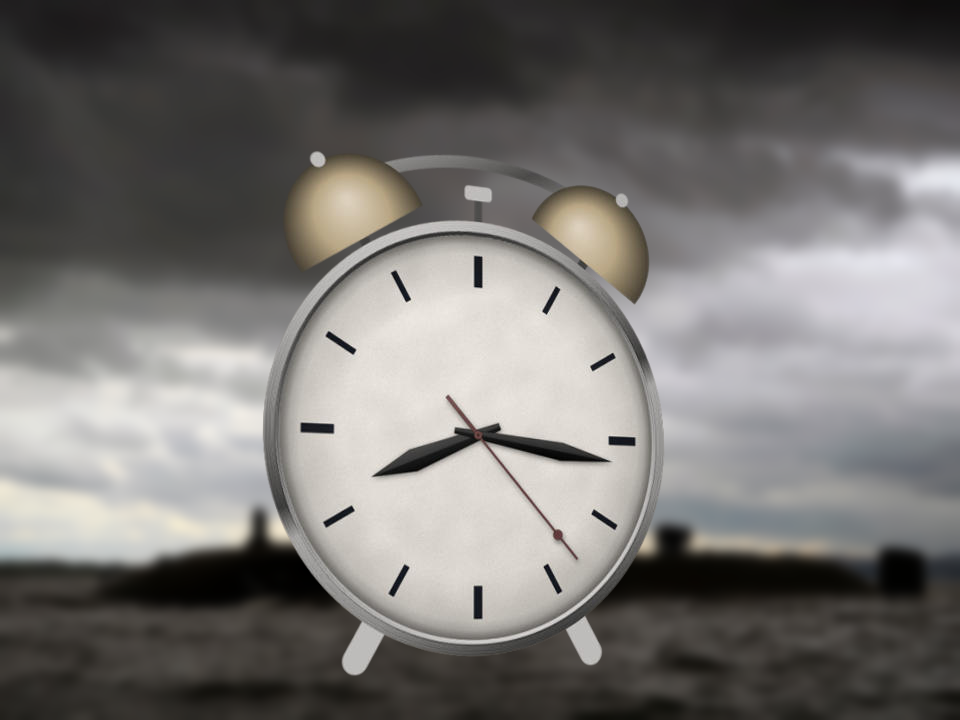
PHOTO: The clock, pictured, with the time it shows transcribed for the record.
8:16:23
